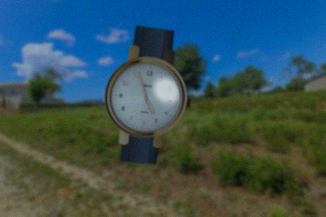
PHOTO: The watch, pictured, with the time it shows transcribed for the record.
4:56
